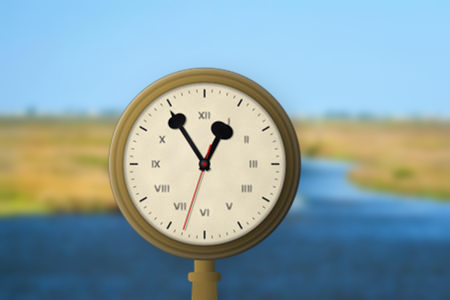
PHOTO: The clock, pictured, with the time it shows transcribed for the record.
12:54:33
